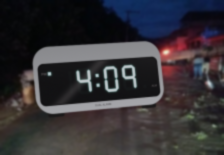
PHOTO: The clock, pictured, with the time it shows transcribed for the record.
4:09
